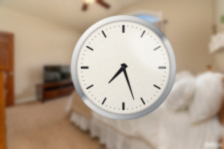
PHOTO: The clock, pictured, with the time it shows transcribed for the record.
7:27
